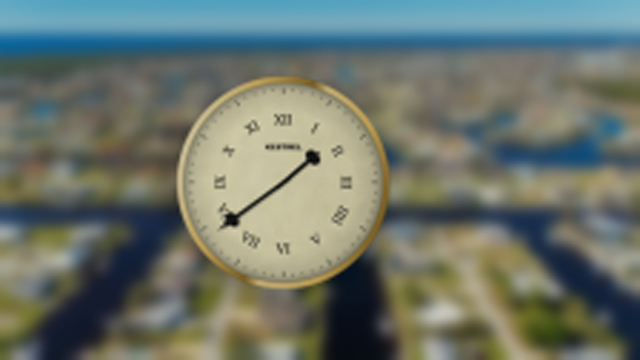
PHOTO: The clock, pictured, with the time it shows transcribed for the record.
1:39
